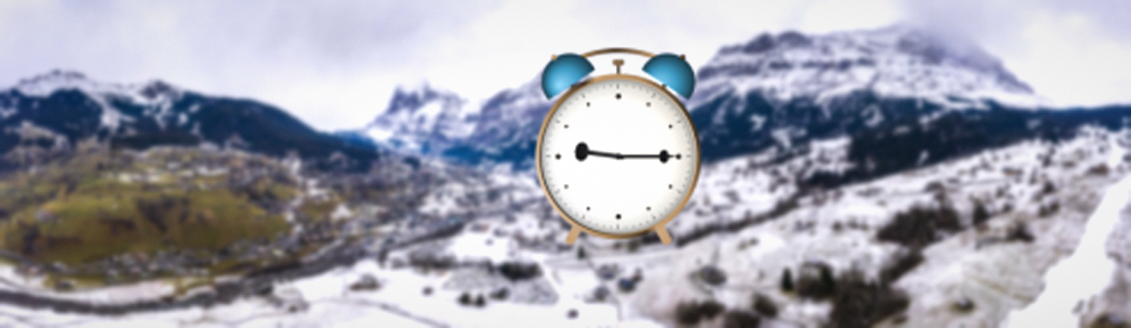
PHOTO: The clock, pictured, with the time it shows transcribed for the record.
9:15
